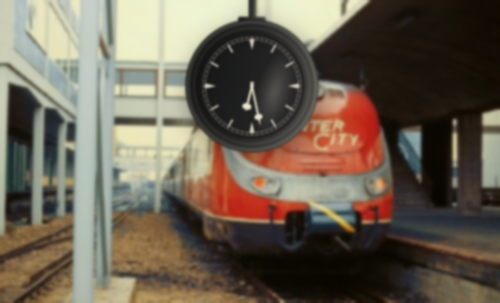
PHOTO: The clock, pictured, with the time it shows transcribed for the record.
6:28
